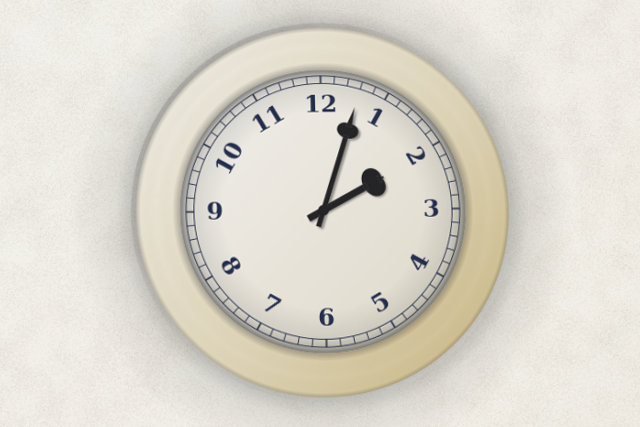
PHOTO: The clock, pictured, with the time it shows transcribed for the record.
2:03
